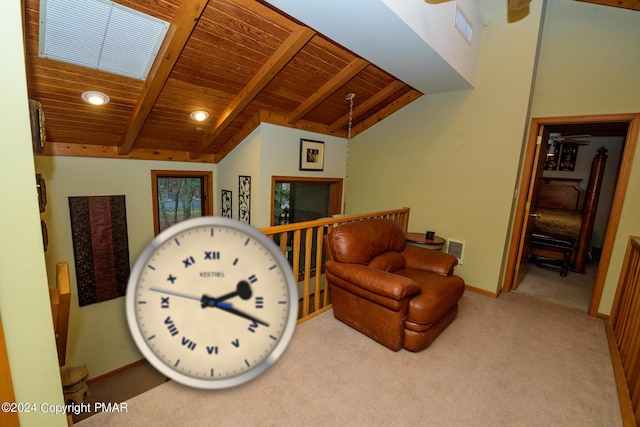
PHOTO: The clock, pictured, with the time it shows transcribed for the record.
2:18:47
